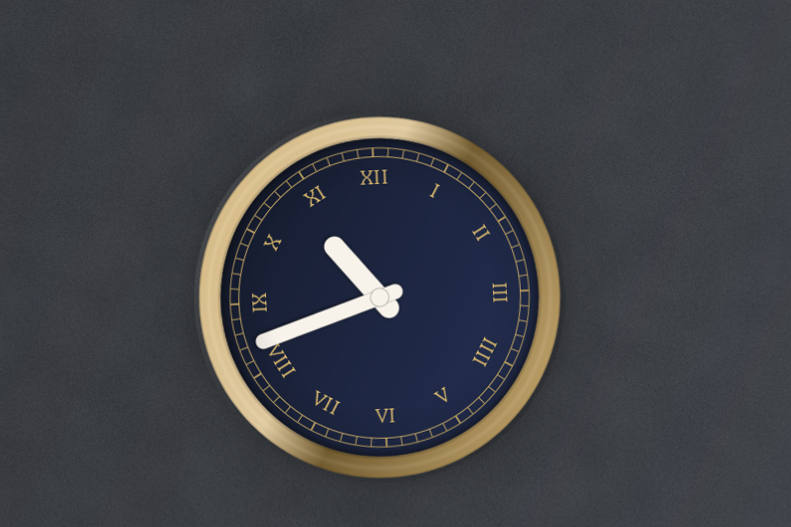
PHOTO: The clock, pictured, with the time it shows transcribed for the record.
10:42
